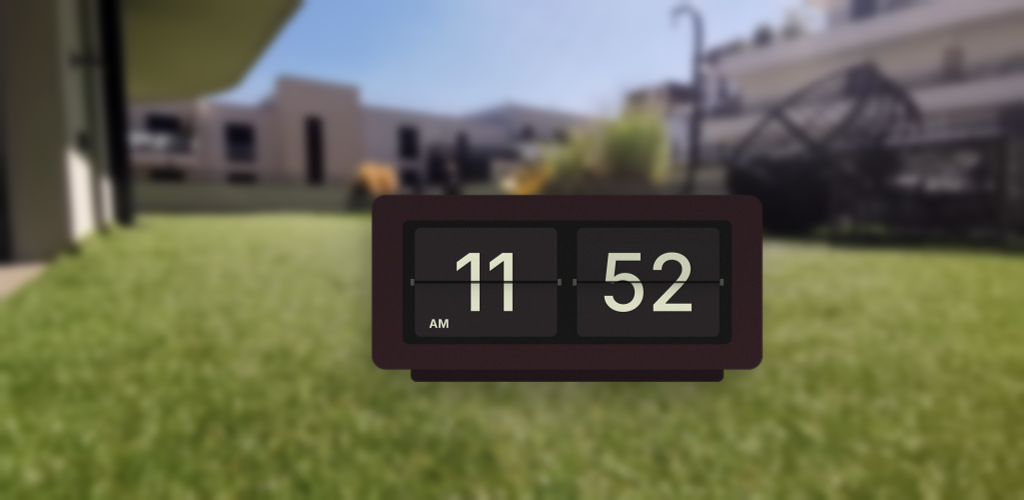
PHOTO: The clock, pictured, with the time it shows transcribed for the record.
11:52
